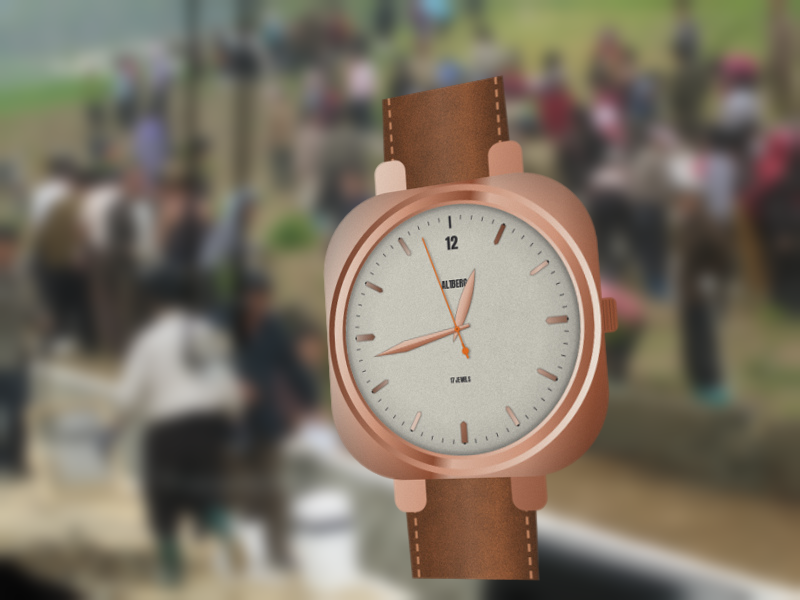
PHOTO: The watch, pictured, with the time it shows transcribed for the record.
12:42:57
